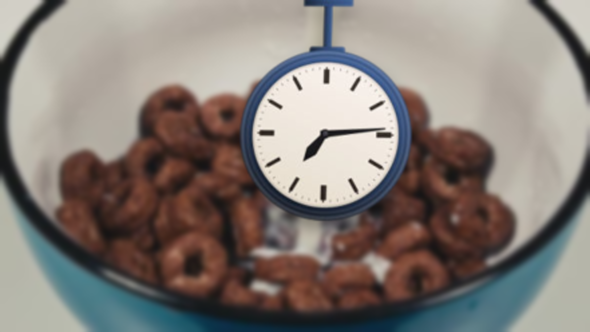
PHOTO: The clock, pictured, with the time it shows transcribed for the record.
7:14
